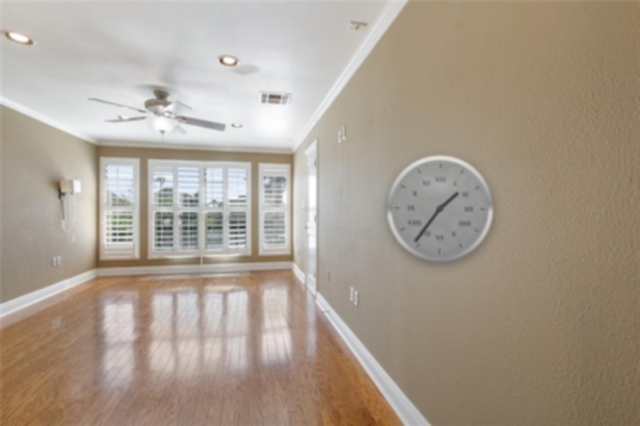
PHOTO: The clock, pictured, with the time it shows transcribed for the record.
1:36
